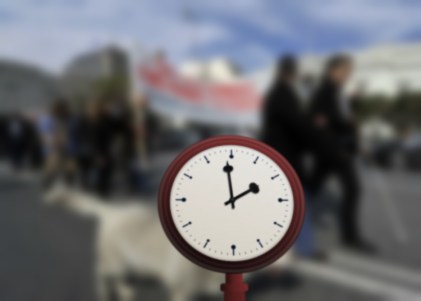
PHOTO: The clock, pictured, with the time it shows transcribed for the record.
1:59
